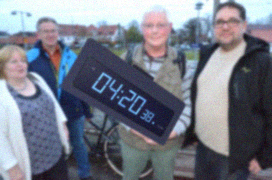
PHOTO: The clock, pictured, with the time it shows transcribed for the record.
4:20
